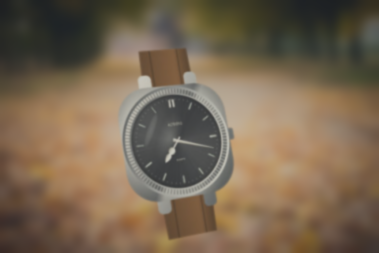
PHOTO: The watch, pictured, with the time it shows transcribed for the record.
7:18
